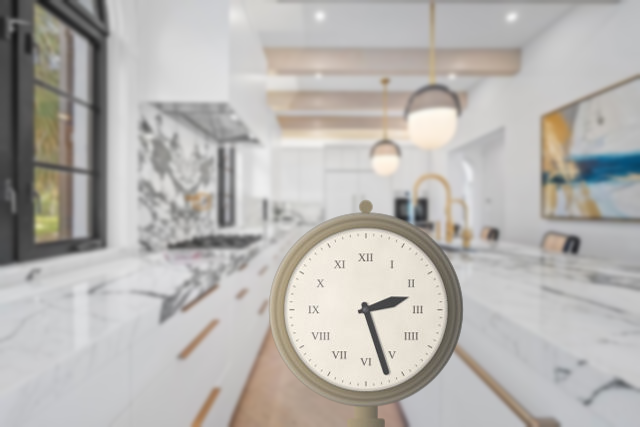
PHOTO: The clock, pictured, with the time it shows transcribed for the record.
2:27
